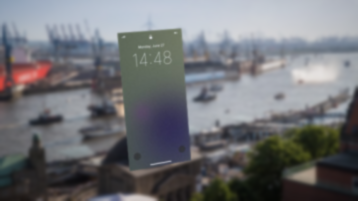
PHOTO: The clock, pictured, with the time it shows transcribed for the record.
14:48
